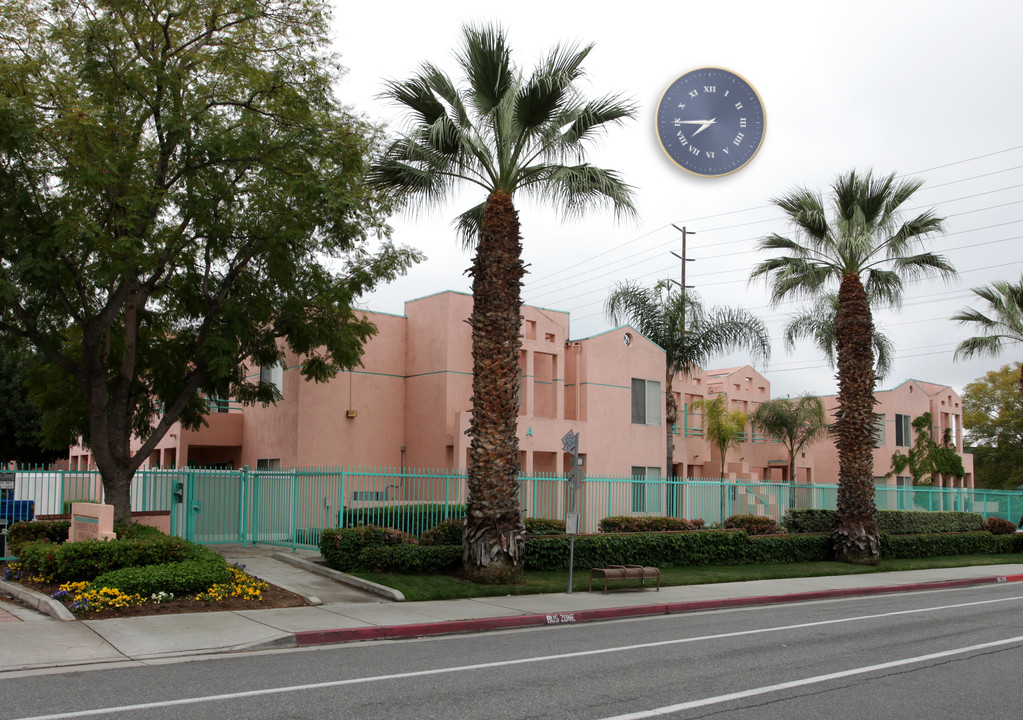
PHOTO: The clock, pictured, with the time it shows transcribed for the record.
7:45
